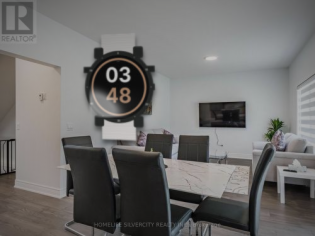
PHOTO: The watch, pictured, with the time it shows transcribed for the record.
3:48
